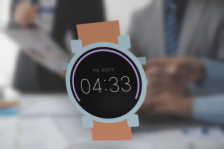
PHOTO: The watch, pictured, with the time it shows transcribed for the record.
4:33
